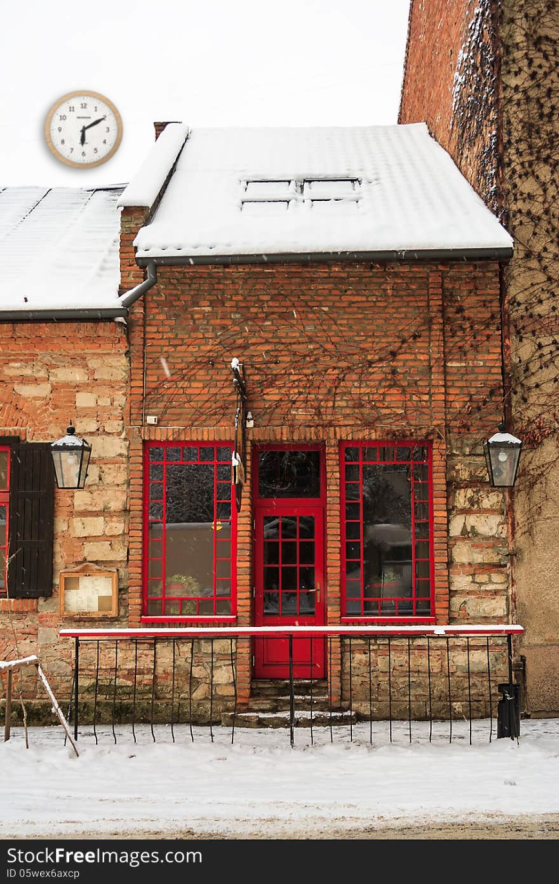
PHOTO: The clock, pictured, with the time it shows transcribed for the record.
6:10
